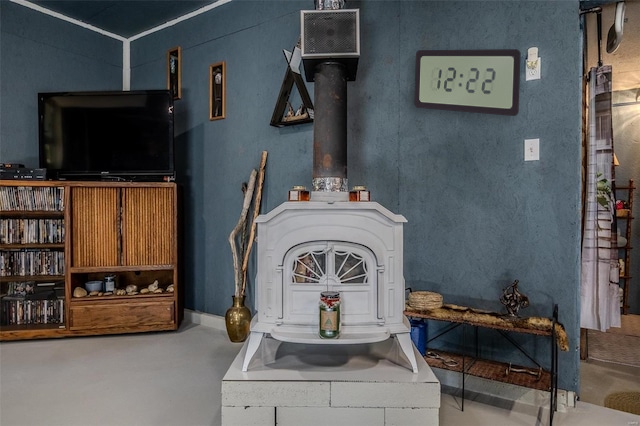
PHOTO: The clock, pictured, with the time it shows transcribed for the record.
12:22
